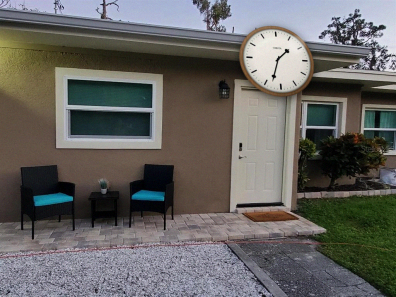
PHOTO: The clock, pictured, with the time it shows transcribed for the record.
1:33
